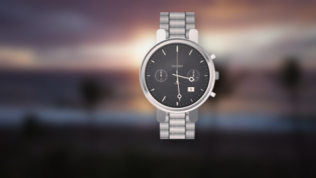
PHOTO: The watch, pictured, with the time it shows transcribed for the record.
3:29
